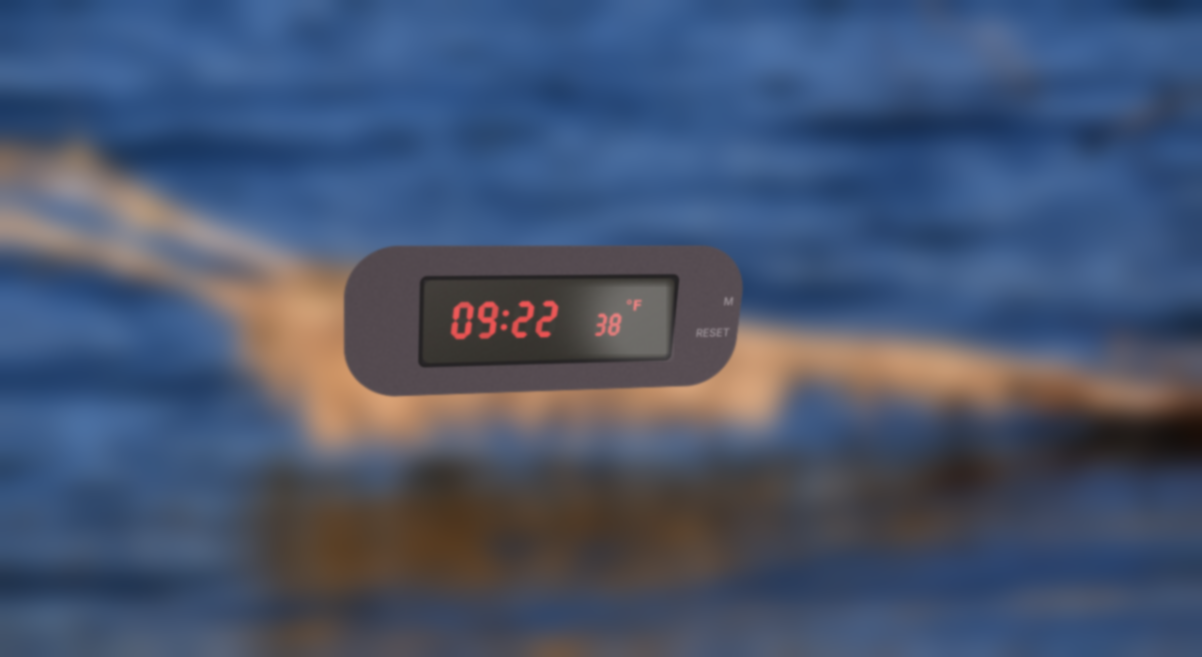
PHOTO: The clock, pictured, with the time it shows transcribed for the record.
9:22
